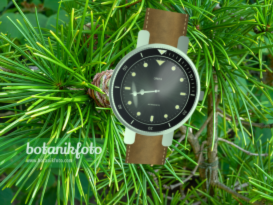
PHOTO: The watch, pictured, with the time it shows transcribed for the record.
8:43
